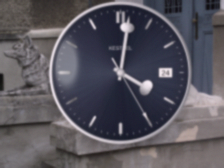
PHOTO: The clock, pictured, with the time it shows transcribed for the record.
4:01:25
